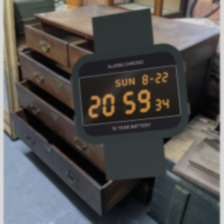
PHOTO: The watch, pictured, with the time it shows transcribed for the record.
20:59:34
